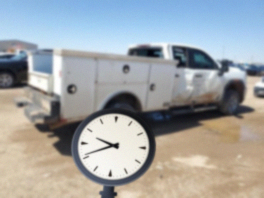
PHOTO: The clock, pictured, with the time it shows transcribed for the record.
9:41
